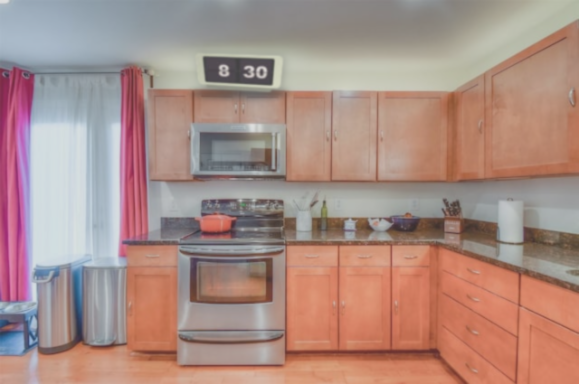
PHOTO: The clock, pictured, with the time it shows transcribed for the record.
8:30
